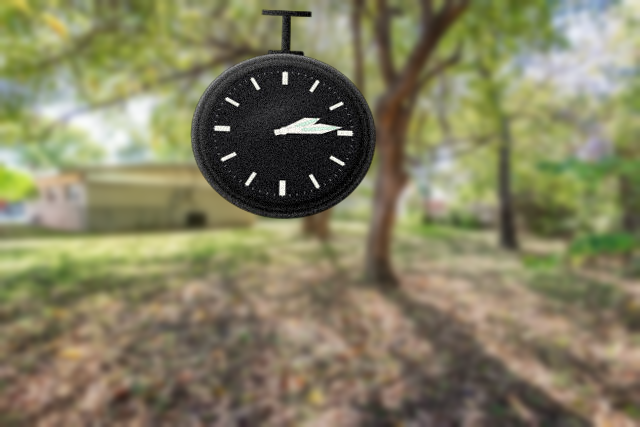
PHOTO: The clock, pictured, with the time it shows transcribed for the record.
2:14
